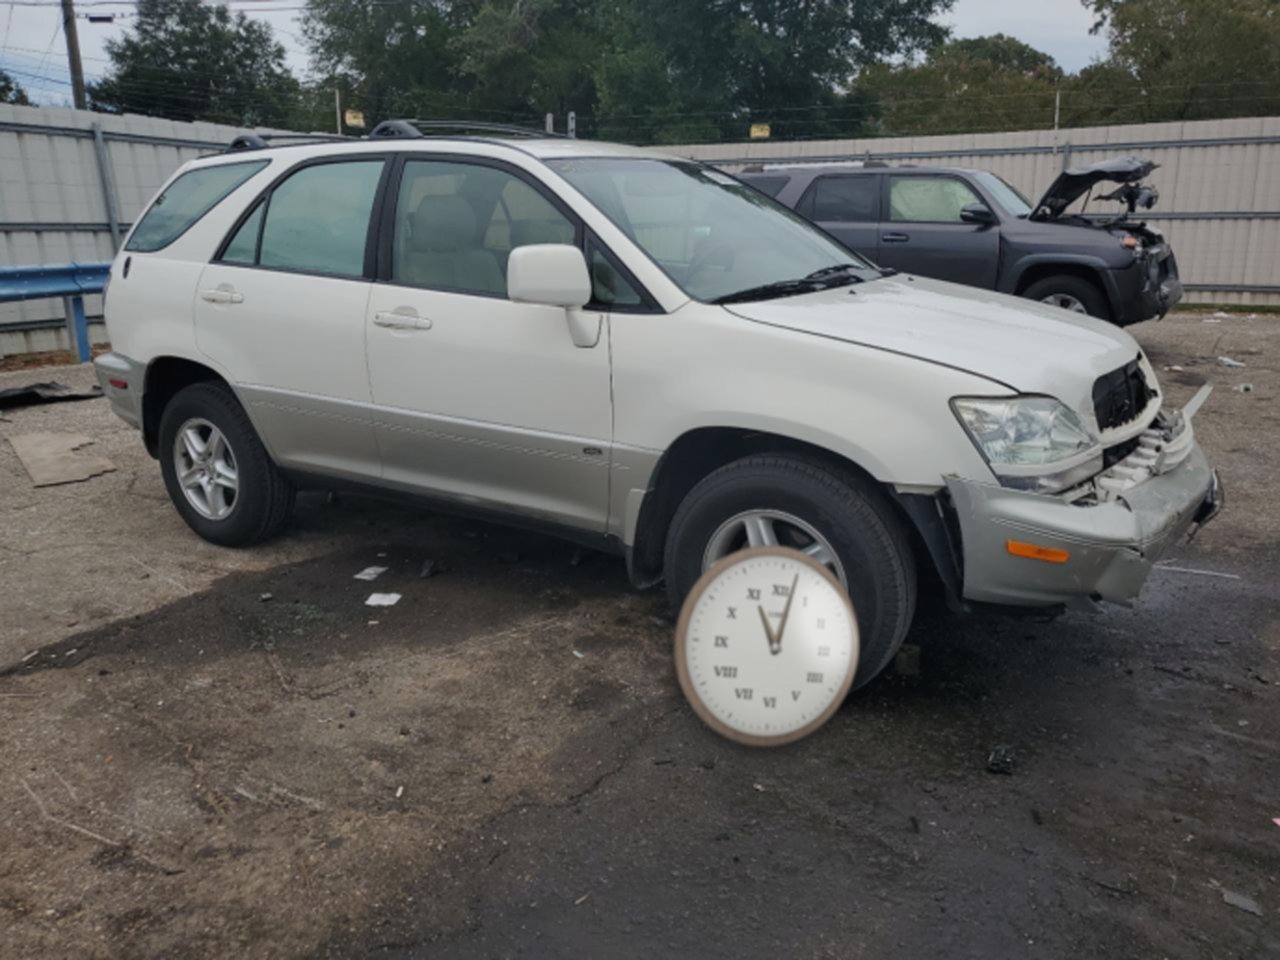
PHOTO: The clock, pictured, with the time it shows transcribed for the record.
11:02
